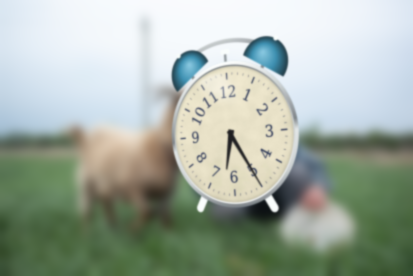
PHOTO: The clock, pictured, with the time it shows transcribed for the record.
6:25
